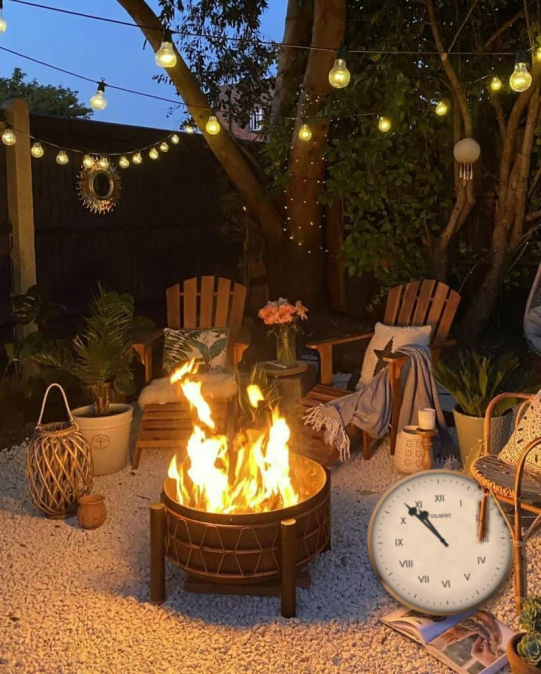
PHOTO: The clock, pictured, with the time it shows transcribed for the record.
10:53
